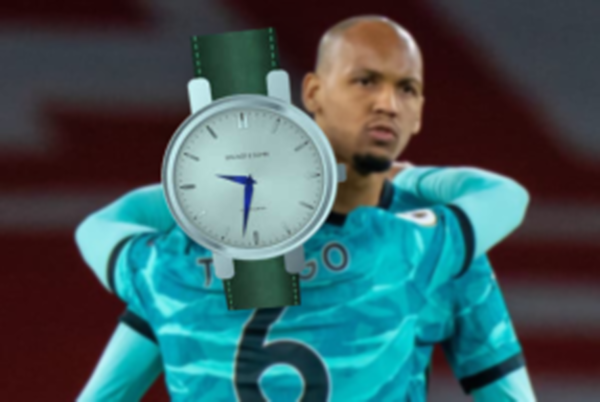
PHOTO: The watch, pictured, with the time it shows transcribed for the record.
9:32
